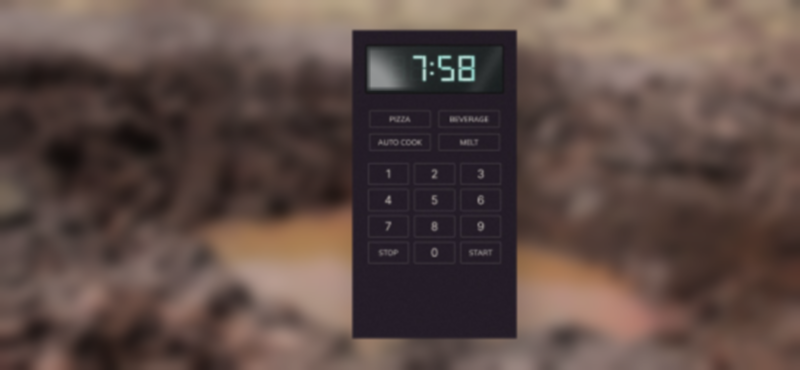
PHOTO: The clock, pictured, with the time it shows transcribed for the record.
7:58
